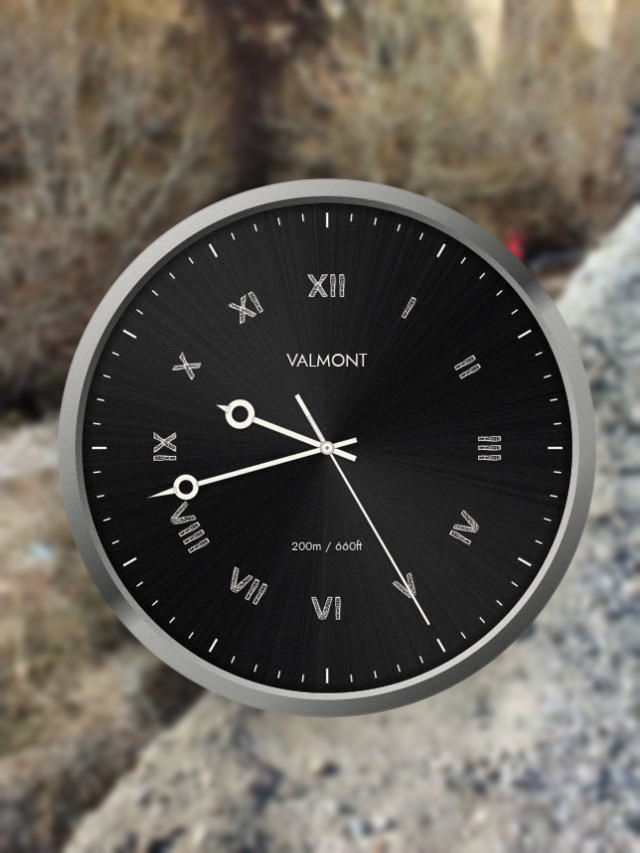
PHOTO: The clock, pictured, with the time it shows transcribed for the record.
9:42:25
